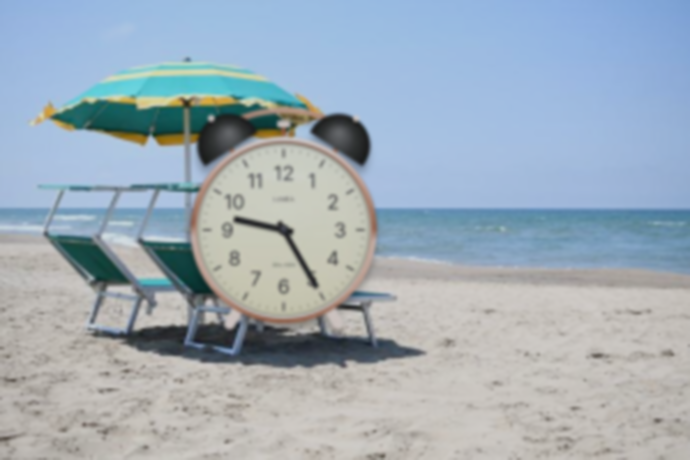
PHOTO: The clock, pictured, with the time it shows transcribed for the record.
9:25
